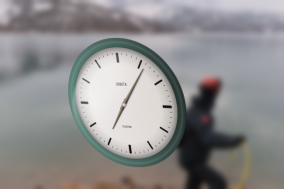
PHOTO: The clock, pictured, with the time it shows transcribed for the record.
7:06
